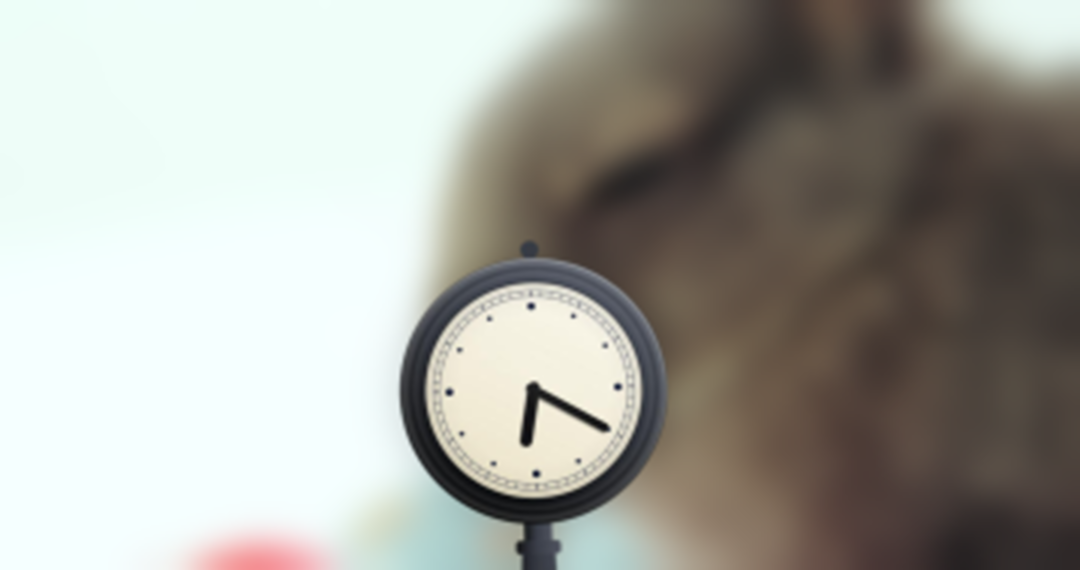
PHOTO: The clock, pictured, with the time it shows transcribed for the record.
6:20
